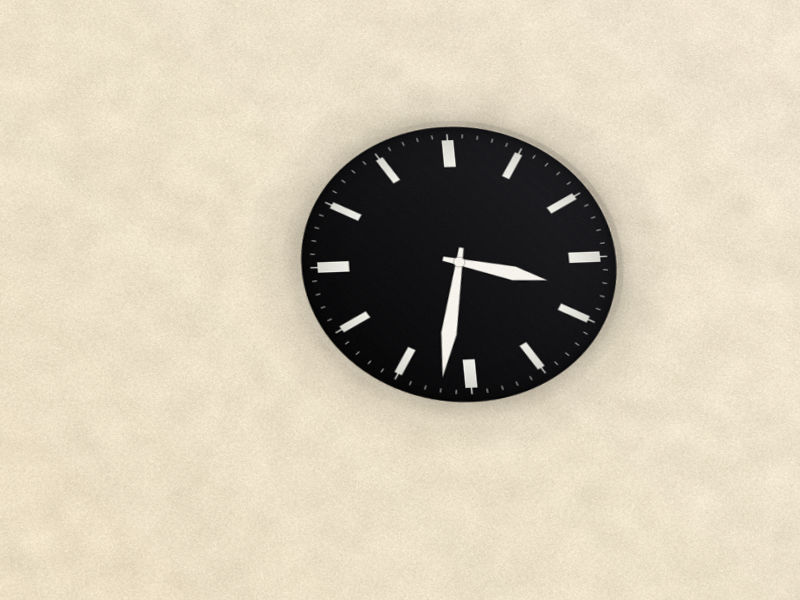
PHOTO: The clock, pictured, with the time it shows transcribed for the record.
3:32
